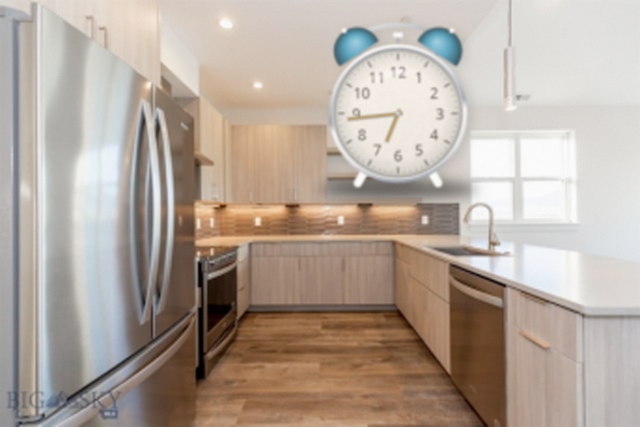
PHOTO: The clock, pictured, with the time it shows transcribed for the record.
6:44
